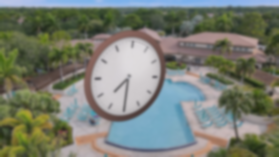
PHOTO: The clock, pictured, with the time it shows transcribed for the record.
7:30
